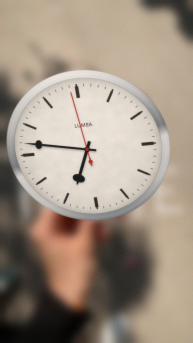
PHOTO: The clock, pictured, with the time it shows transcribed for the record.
6:46:59
